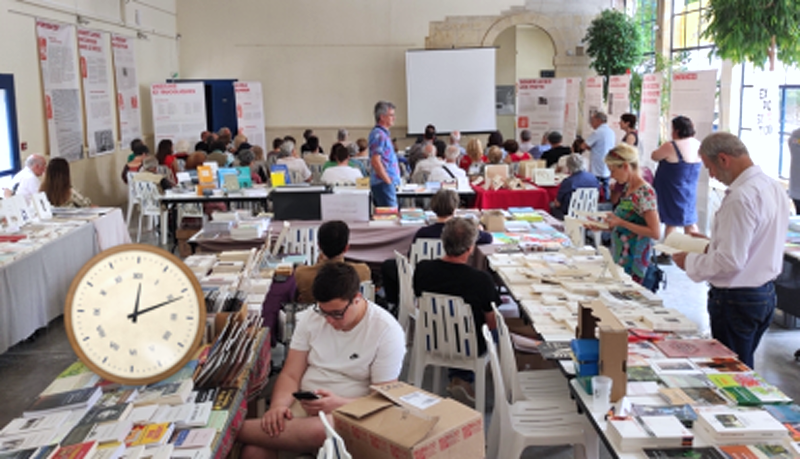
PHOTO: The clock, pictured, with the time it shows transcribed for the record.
12:11
